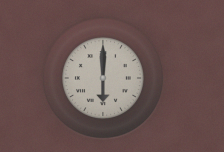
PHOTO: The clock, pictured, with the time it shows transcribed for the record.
6:00
